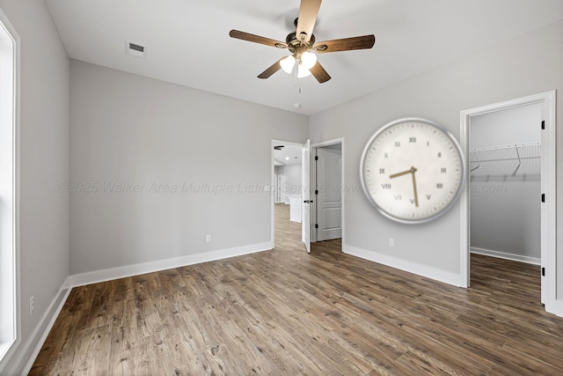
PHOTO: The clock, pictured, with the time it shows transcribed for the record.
8:29
